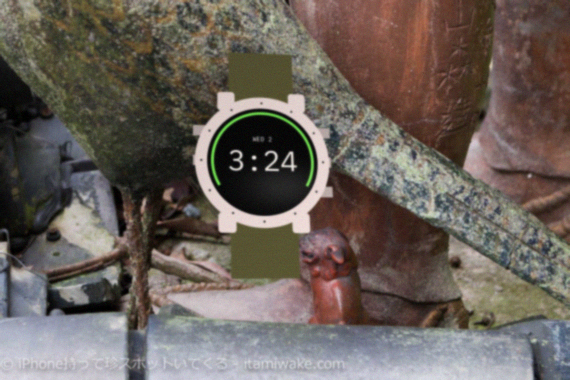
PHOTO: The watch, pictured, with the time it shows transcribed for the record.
3:24
